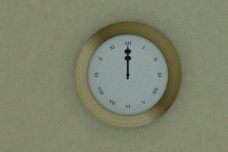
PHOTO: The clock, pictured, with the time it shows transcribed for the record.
12:00
